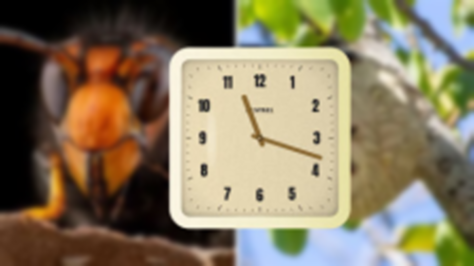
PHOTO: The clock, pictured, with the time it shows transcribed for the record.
11:18
